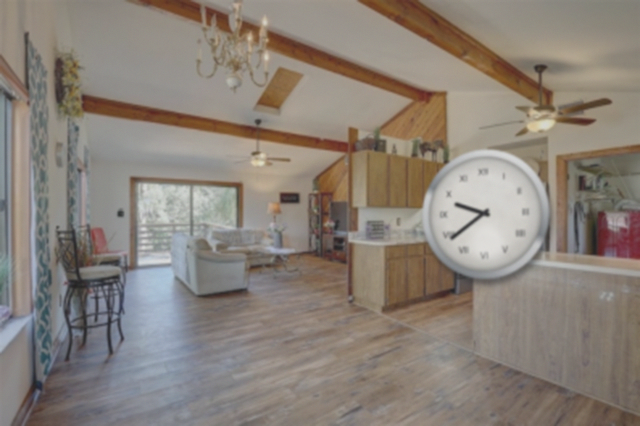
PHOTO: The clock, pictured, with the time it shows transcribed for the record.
9:39
